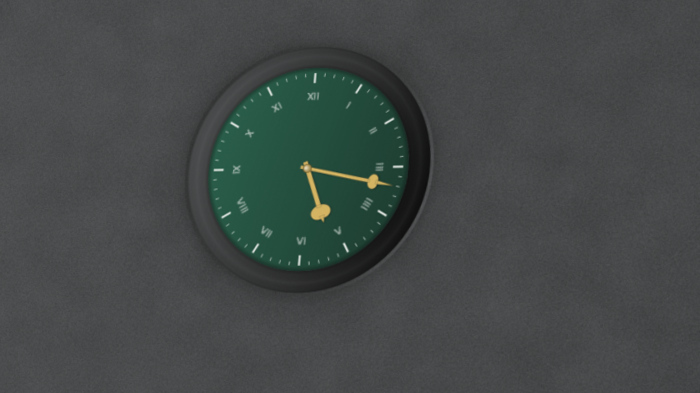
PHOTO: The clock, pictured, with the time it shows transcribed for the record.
5:17
